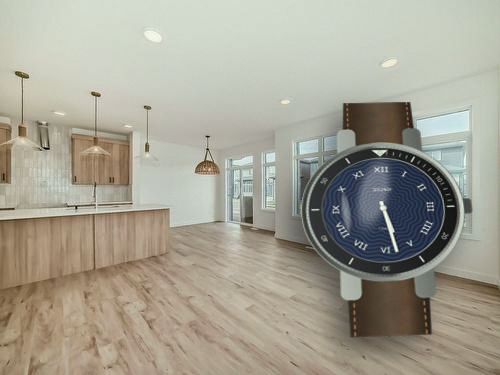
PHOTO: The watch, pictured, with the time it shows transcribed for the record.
5:28
